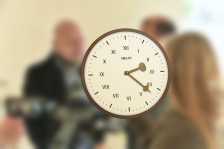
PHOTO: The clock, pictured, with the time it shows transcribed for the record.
2:22
